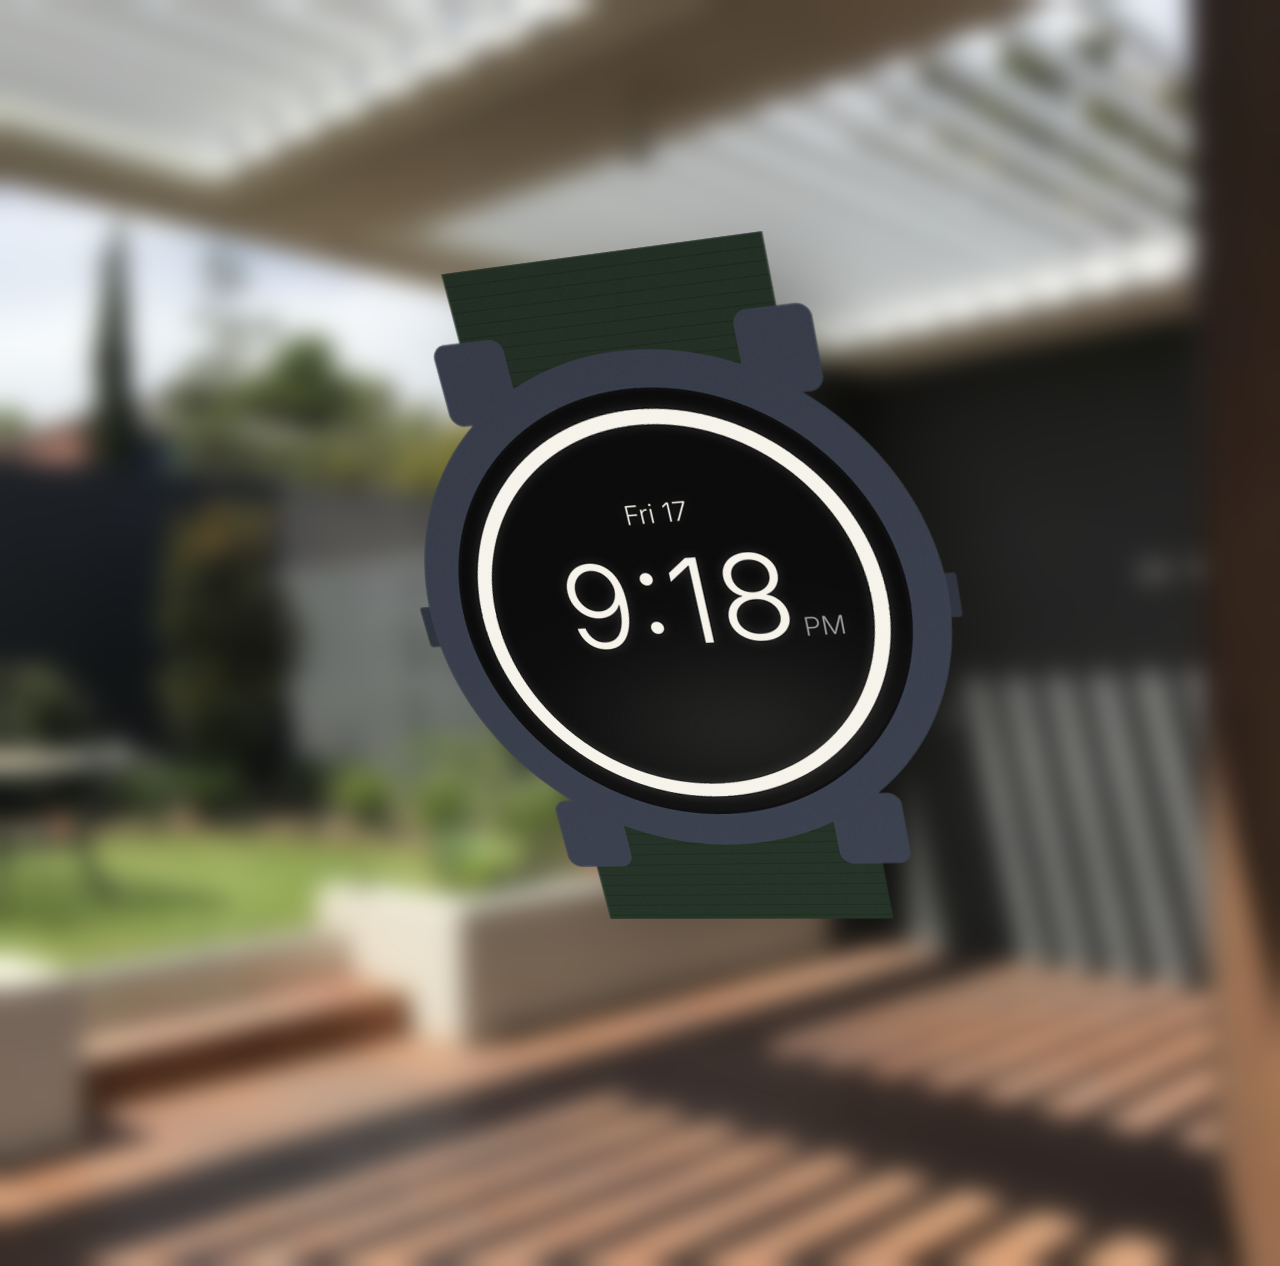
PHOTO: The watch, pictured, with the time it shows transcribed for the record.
9:18
